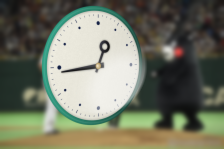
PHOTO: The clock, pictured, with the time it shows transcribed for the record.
12:44
